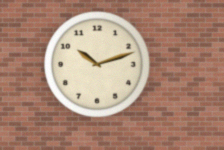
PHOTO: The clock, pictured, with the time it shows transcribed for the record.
10:12
